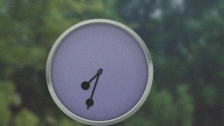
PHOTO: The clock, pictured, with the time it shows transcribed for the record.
7:33
